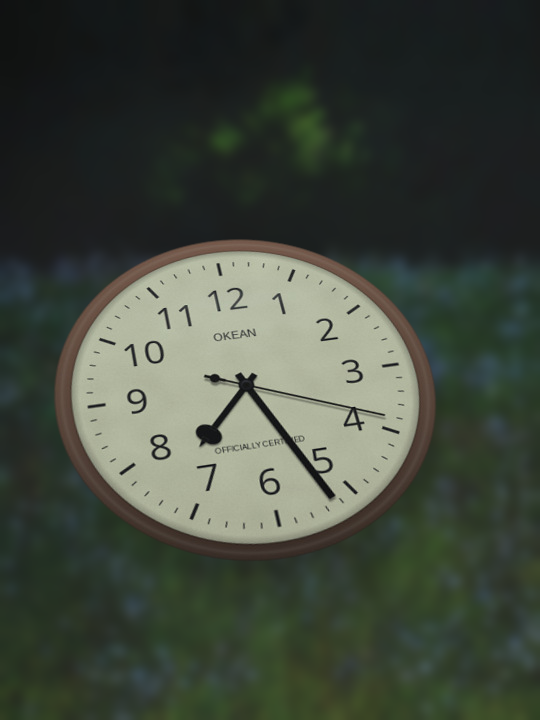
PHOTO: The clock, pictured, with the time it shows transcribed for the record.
7:26:19
